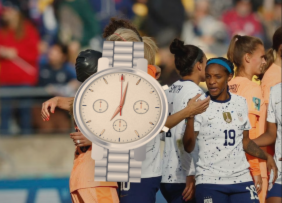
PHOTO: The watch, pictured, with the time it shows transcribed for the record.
7:02
